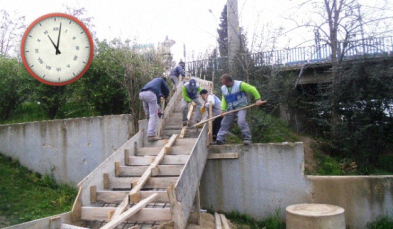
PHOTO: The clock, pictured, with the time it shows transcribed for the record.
11:02
